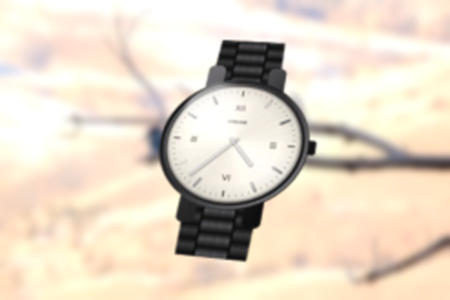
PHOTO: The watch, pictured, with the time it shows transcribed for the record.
4:37
